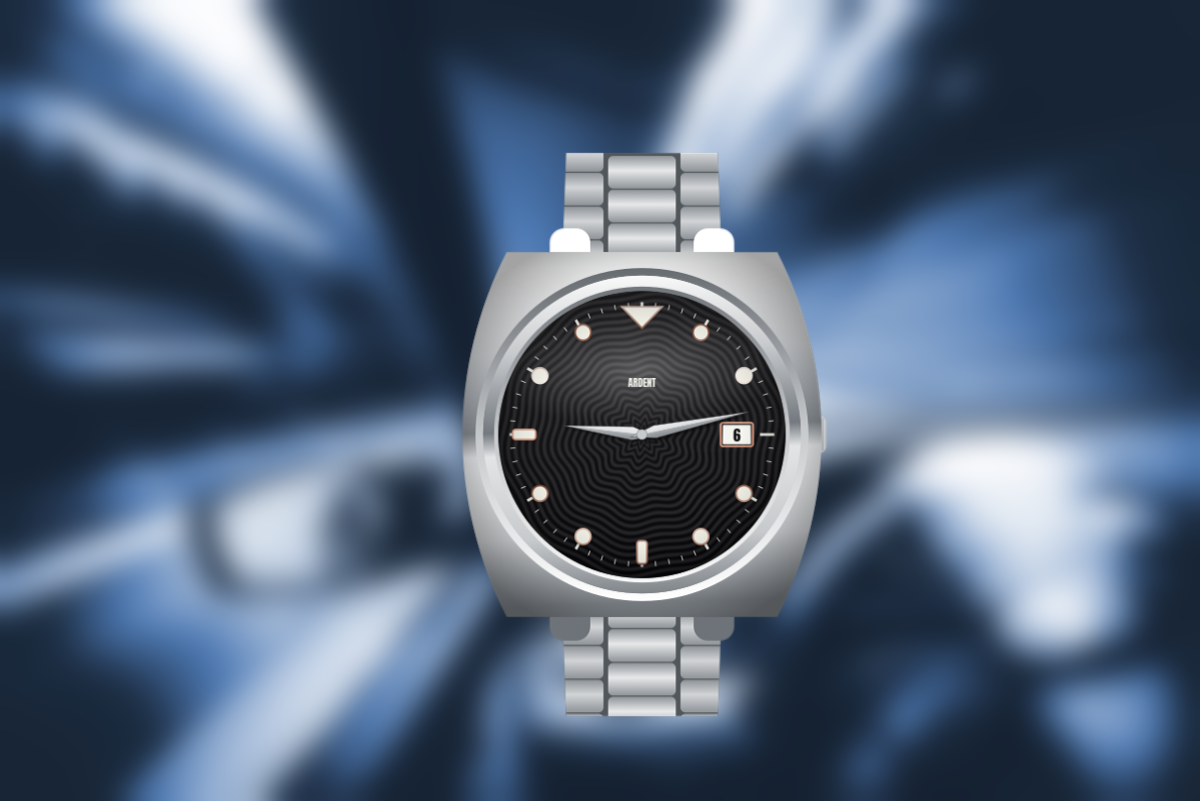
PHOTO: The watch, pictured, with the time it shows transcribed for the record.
9:13
